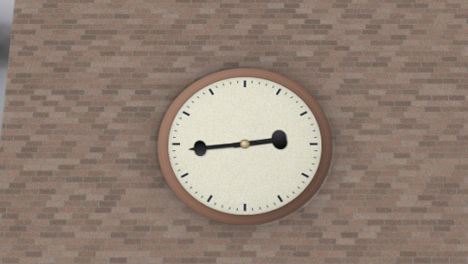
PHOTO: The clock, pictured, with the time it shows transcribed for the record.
2:44
